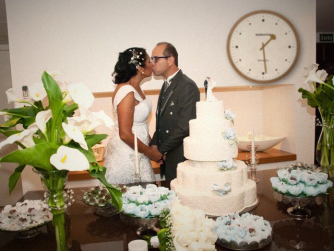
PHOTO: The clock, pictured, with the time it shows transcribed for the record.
1:29
